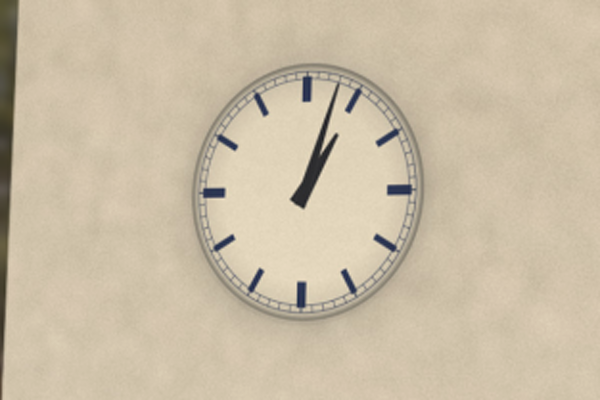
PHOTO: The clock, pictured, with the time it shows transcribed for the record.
1:03
